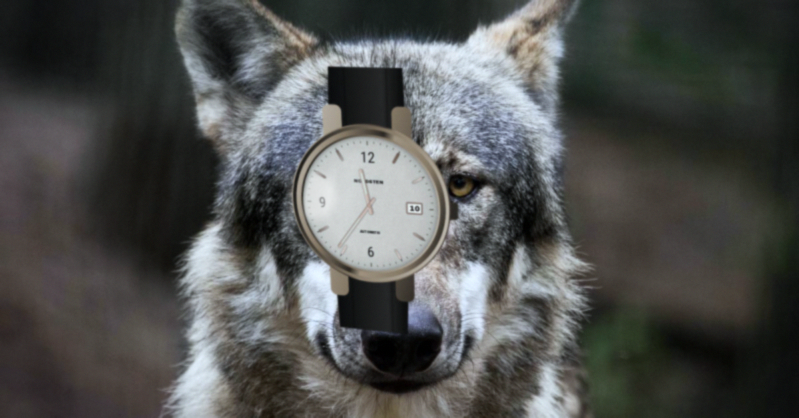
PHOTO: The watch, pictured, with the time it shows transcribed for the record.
11:36
